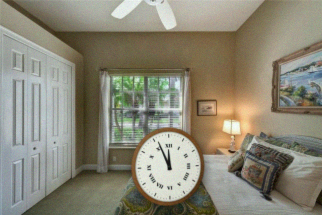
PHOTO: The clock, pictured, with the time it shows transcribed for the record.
11:56
